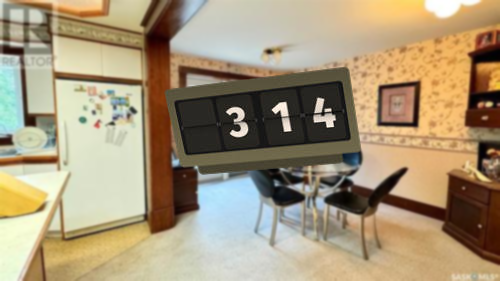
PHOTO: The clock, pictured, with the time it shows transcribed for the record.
3:14
